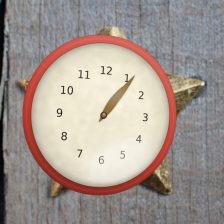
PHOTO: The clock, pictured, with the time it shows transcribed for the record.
1:06
